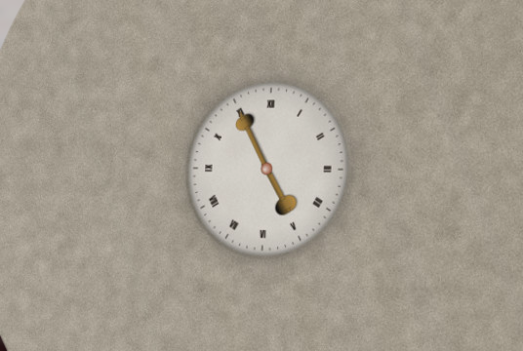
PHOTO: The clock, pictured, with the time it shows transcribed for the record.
4:55
